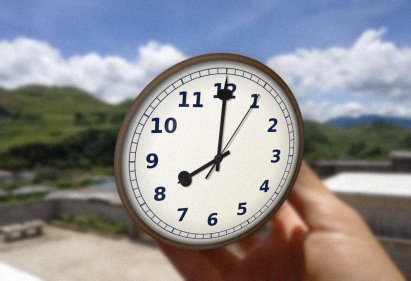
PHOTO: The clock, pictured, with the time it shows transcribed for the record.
8:00:05
